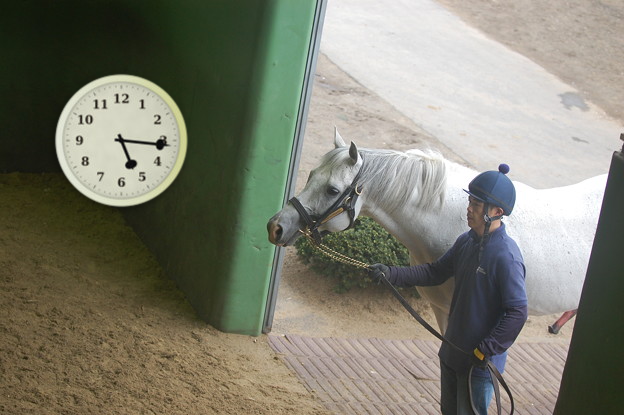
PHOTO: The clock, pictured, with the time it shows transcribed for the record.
5:16
